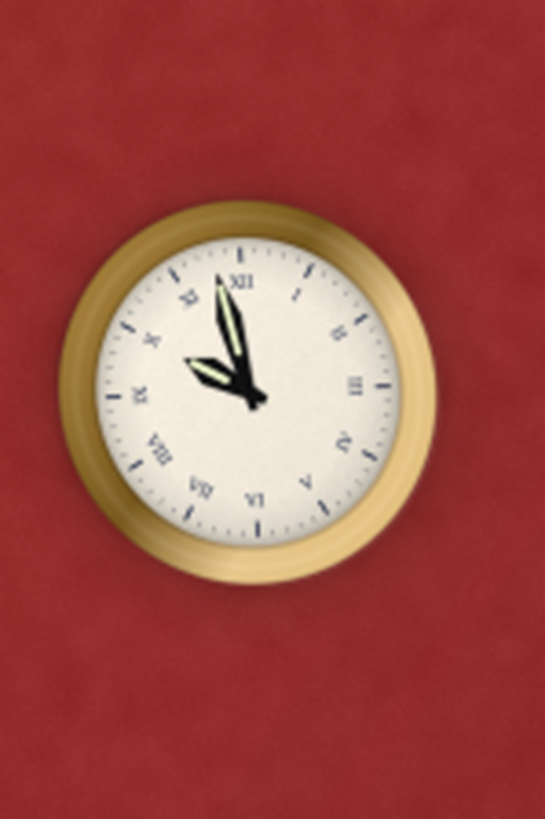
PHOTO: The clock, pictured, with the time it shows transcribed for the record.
9:58
